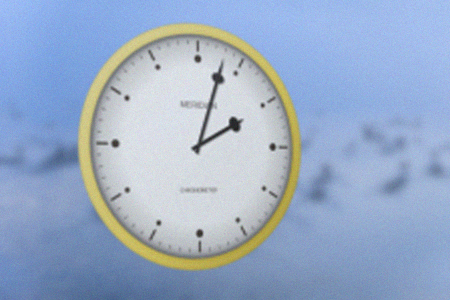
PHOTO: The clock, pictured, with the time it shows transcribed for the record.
2:03
